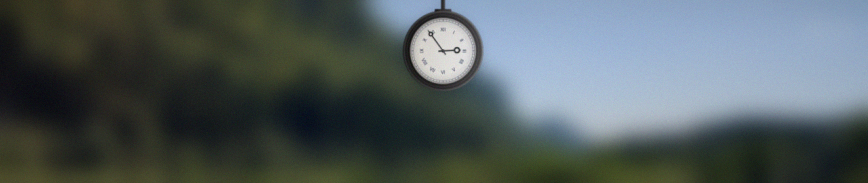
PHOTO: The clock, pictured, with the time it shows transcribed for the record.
2:54
